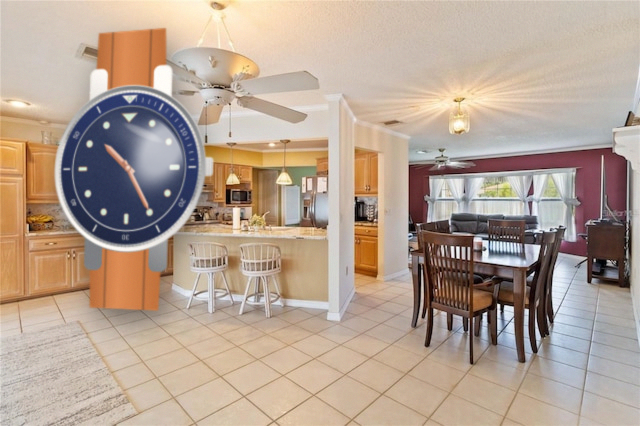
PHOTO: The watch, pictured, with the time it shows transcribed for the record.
10:25
